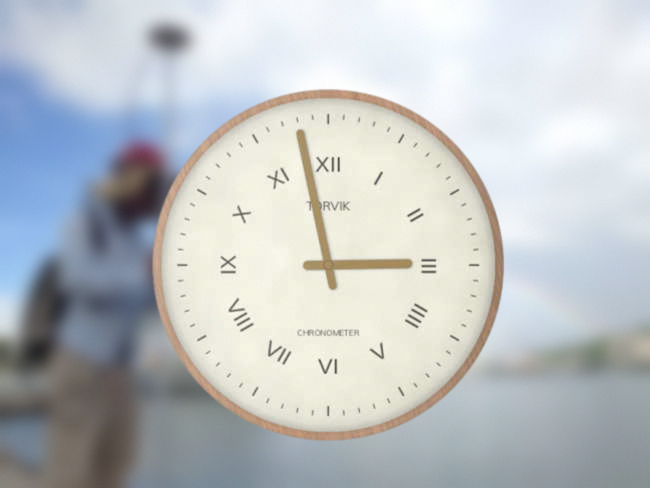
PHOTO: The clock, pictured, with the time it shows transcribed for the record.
2:58
